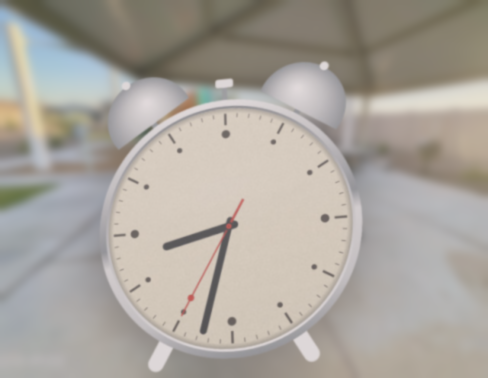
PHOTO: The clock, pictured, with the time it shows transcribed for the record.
8:32:35
